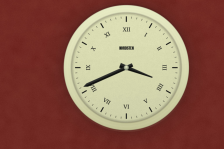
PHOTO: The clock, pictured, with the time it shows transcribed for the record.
3:41
